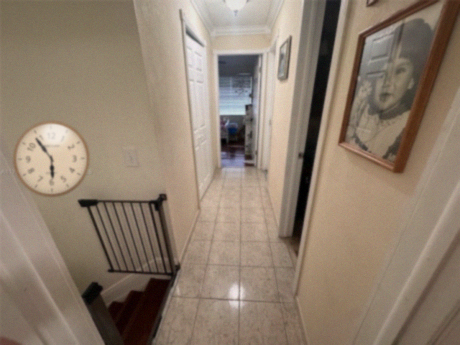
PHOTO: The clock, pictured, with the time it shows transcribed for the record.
5:54
